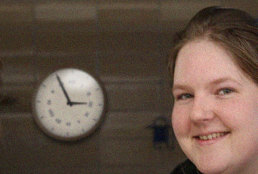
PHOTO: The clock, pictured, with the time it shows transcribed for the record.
2:55
